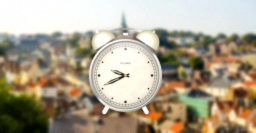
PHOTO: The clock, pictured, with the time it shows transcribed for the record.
9:41
